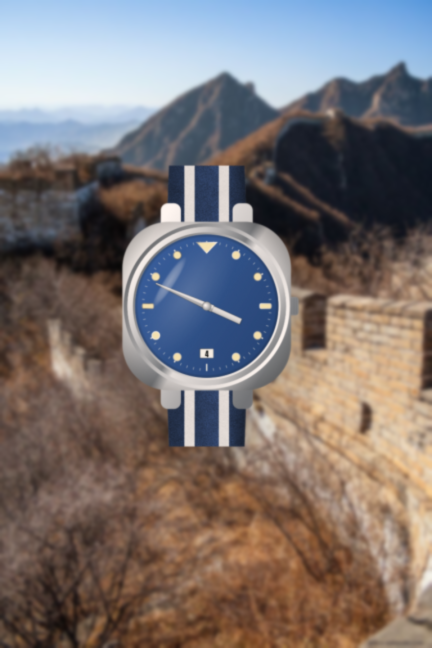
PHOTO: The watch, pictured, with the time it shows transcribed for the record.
3:49
